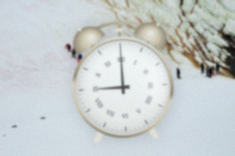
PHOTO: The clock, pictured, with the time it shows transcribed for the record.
9:00
